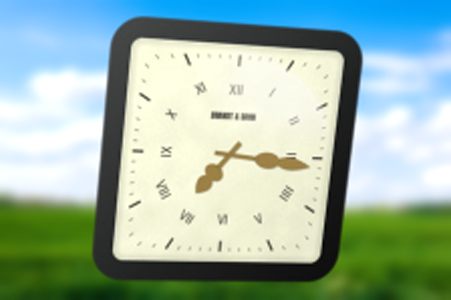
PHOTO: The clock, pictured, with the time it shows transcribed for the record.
7:16
